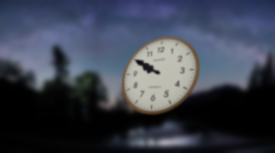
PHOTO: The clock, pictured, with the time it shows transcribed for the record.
9:50
